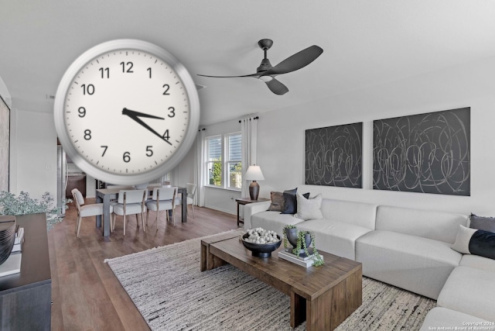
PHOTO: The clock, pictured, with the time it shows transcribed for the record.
3:21
